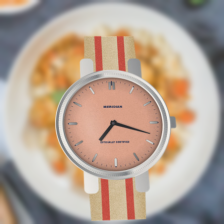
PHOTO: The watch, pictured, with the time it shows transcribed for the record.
7:18
